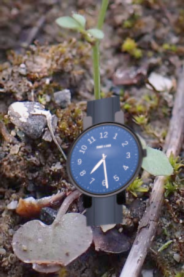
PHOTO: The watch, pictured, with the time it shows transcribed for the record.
7:29
